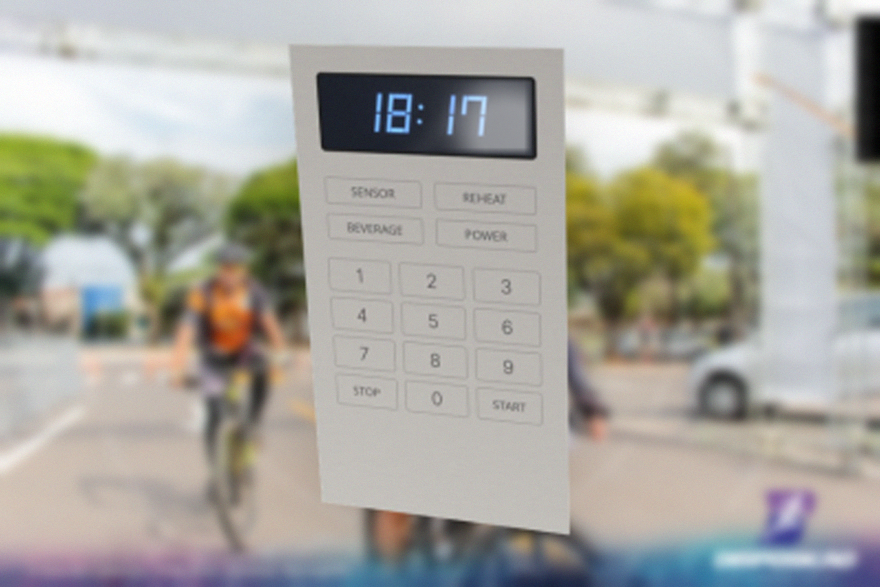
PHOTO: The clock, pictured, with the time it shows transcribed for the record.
18:17
